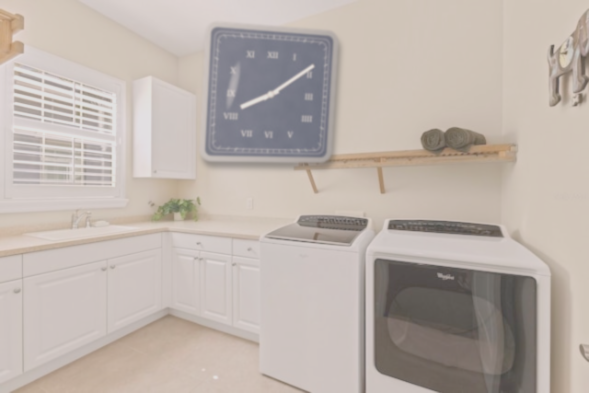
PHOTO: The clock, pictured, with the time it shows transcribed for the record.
8:09
